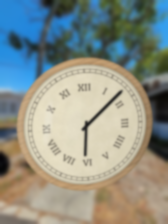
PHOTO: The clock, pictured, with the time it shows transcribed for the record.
6:08
